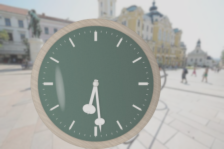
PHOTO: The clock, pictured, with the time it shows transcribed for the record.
6:29
